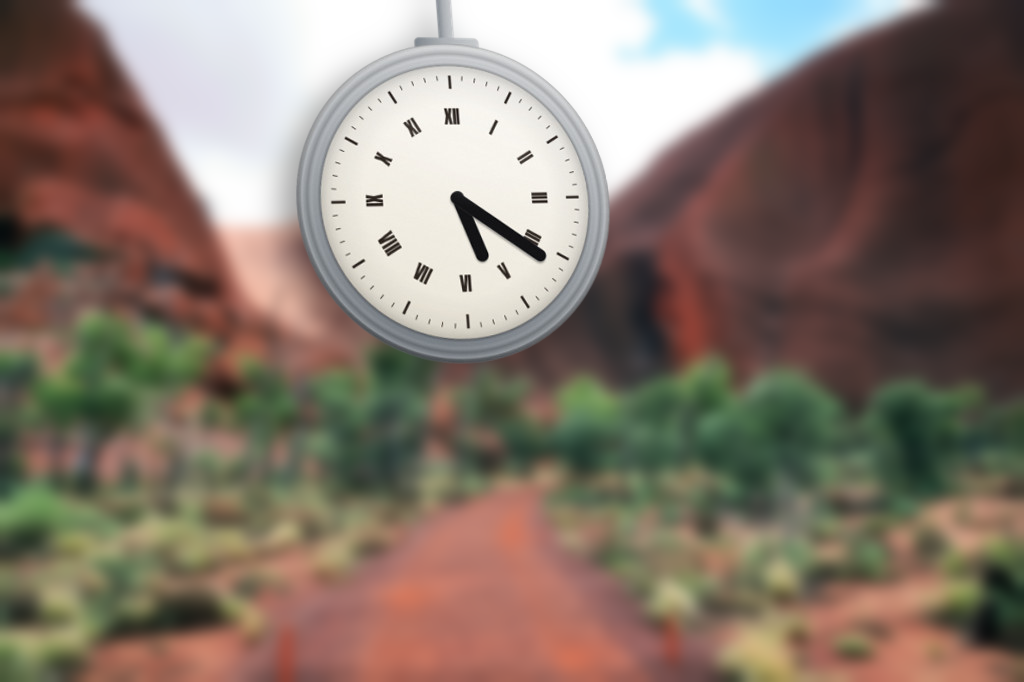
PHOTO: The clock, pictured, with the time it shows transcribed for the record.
5:21
